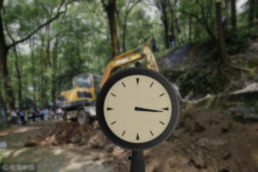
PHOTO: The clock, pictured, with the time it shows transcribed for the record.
3:16
